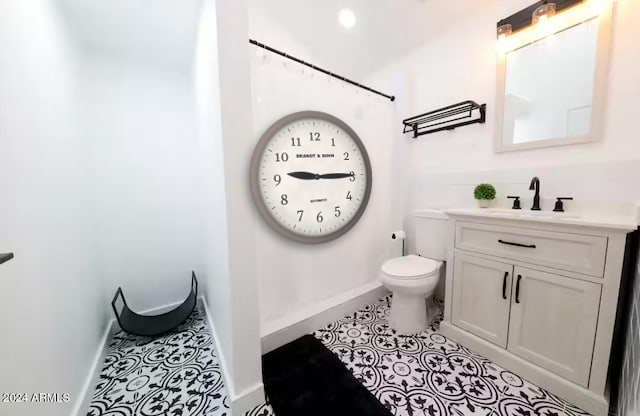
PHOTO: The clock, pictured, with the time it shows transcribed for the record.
9:15
